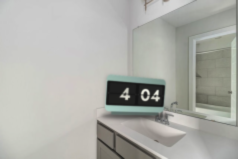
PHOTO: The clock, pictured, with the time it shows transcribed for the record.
4:04
